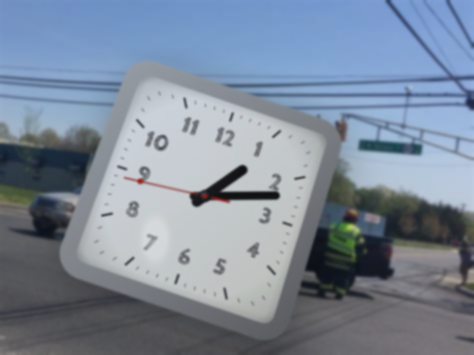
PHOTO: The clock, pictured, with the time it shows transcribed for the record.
1:11:44
